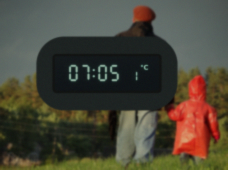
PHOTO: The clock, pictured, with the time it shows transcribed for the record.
7:05
